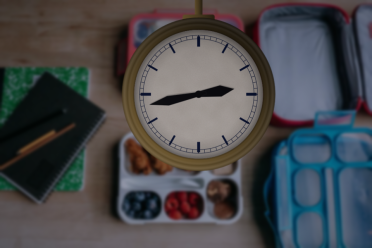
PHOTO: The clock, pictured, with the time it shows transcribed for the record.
2:43
